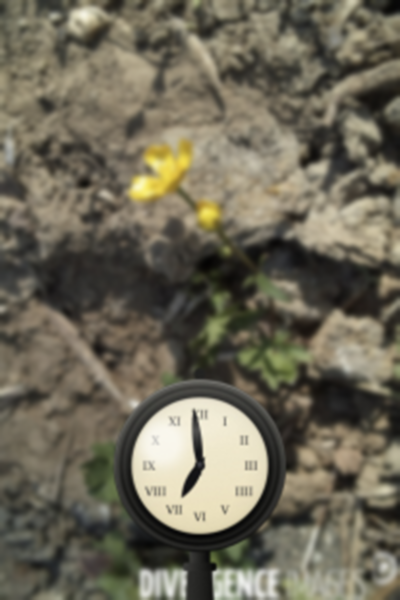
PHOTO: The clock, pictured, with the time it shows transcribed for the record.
6:59
